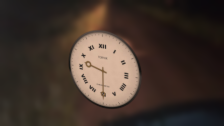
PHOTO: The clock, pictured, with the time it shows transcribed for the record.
9:30
